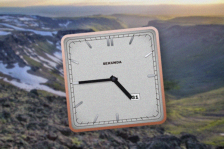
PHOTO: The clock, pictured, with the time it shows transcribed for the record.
4:45
